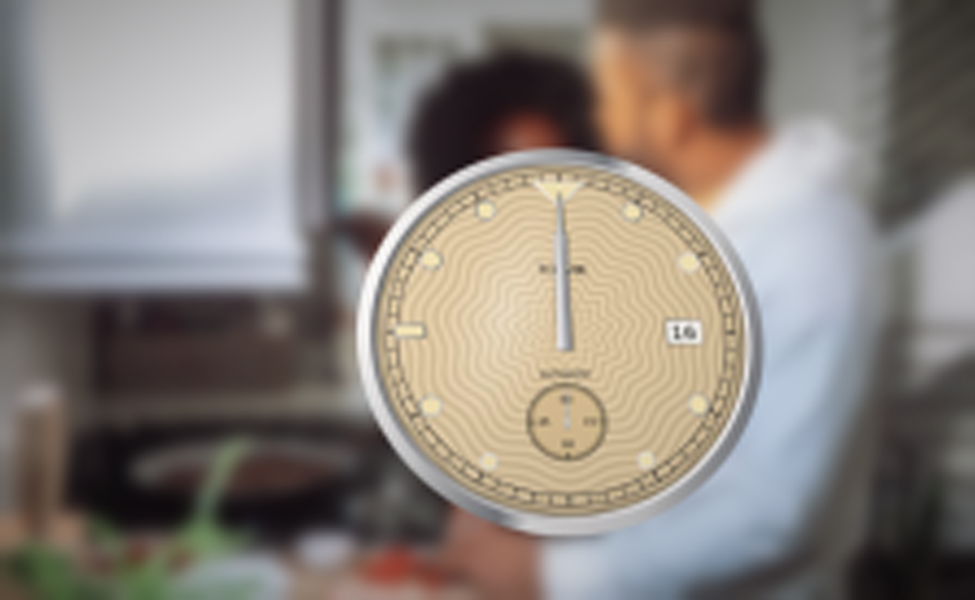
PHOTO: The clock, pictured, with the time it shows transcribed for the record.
12:00
